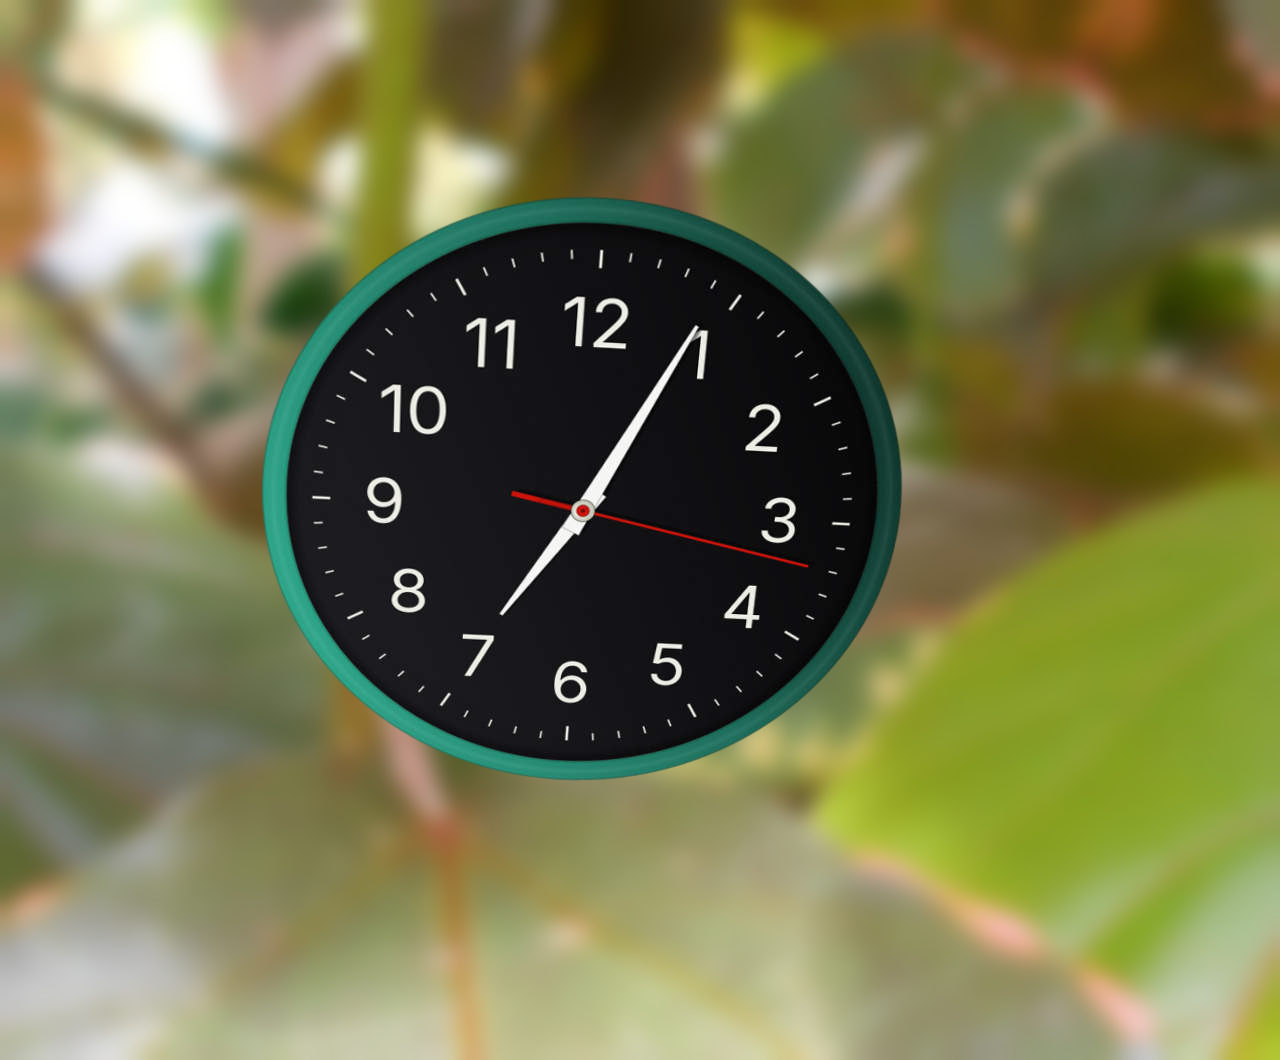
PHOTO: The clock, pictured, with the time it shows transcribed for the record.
7:04:17
